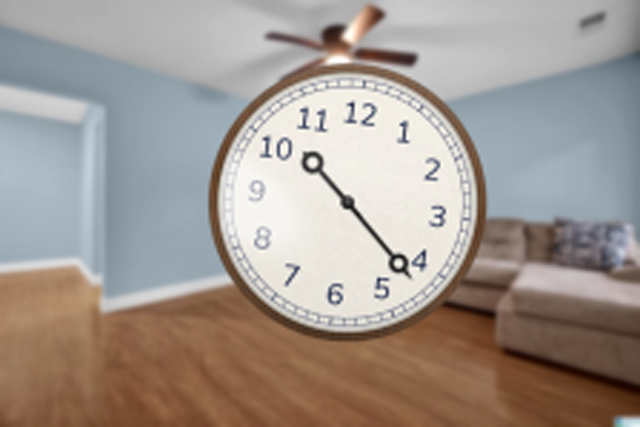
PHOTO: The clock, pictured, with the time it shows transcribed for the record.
10:22
